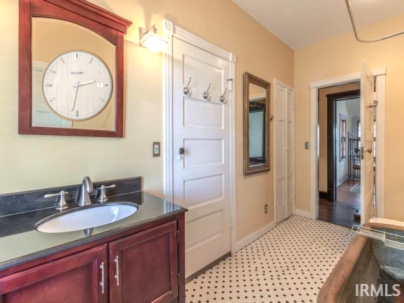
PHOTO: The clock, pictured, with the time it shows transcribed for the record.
2:32
